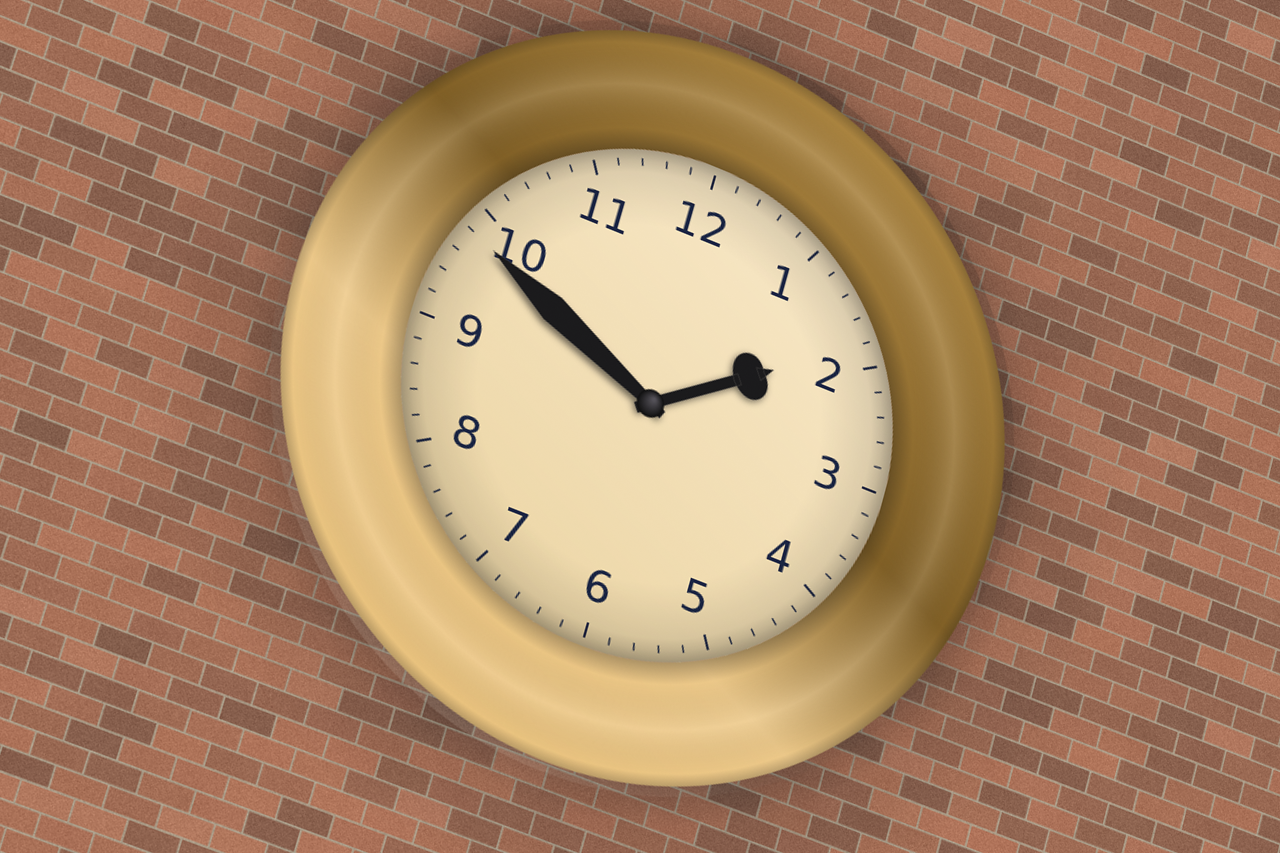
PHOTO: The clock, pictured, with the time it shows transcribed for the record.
1:49
